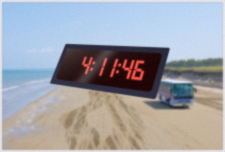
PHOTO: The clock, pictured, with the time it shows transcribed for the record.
4:11:46
